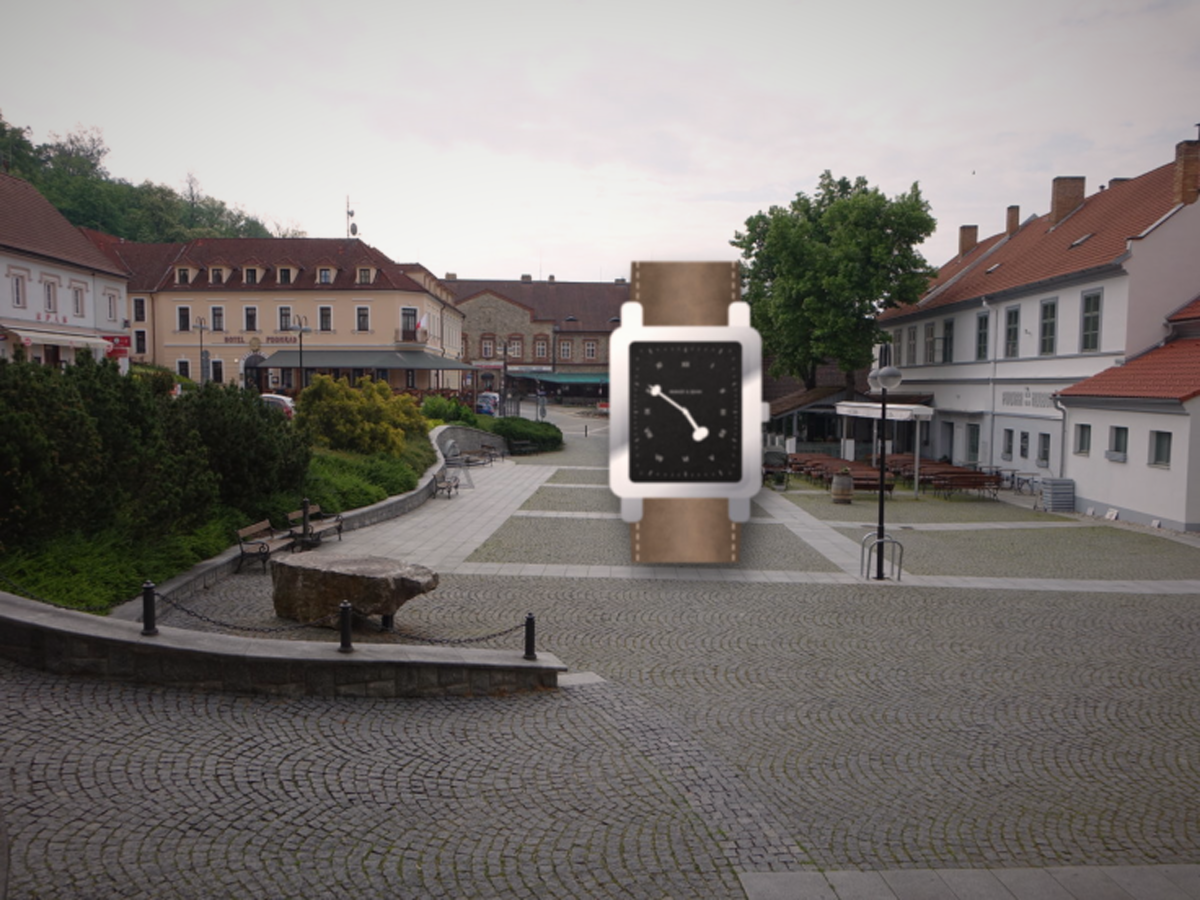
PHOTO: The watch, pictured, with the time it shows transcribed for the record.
4:51
